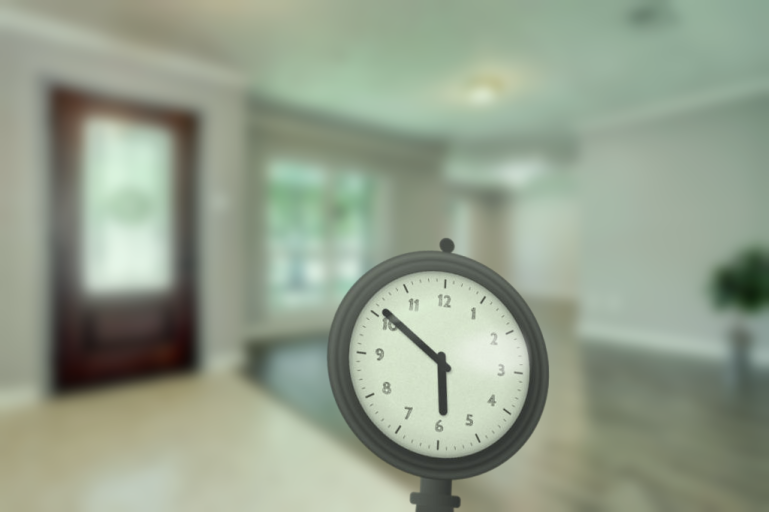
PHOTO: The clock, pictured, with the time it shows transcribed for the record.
5:51
